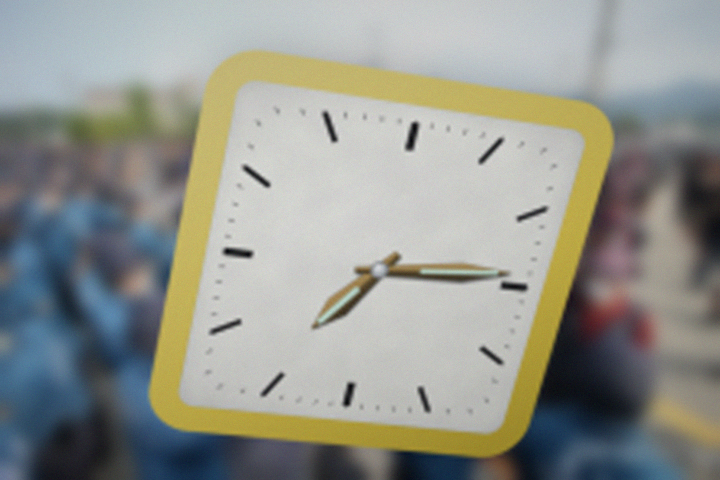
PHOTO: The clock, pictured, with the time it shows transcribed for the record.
7:14
